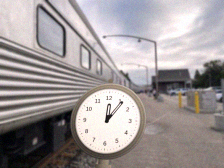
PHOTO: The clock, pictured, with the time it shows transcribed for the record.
12:06
